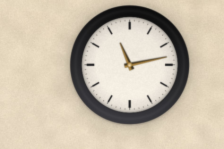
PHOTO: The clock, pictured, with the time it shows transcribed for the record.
11:13
